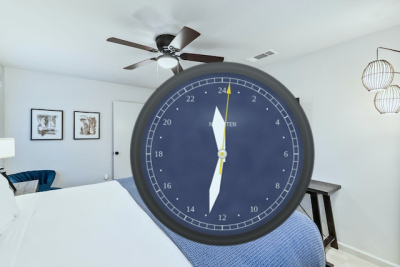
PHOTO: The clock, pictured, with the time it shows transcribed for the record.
23:32:01
